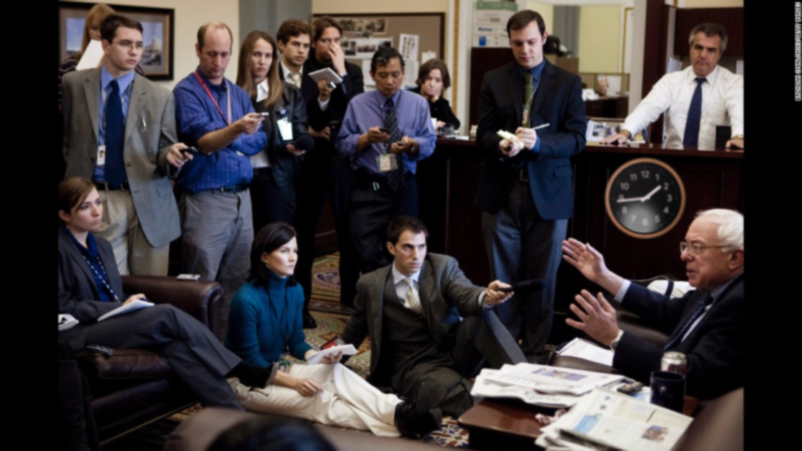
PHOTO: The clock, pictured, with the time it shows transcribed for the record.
1:44
